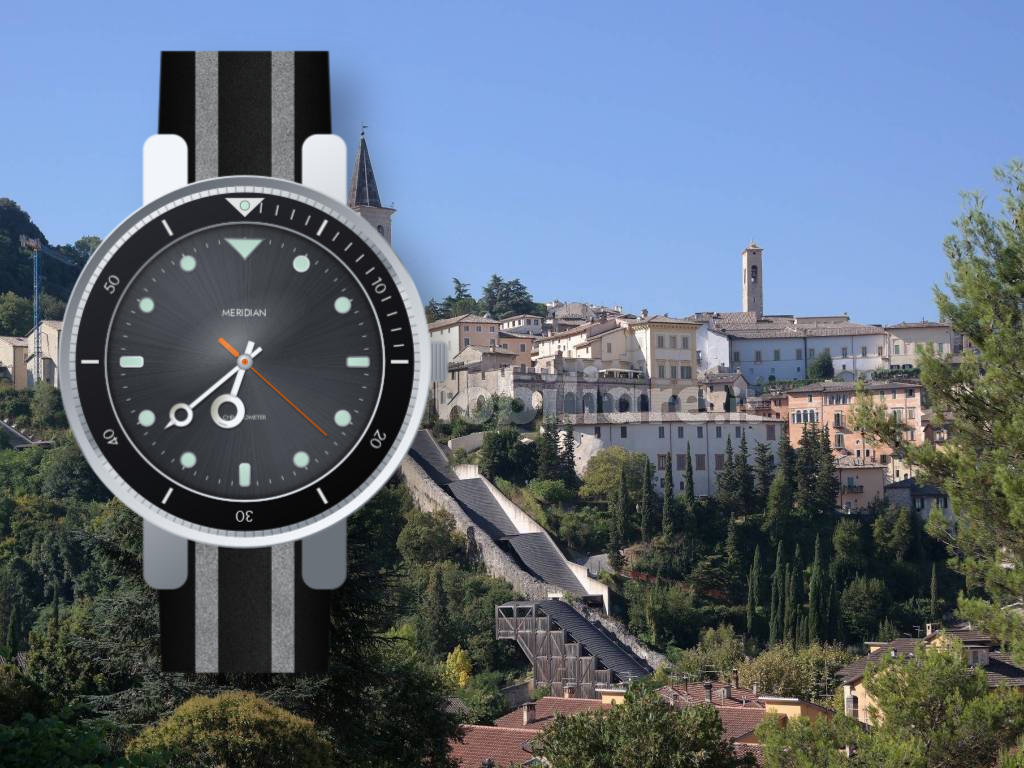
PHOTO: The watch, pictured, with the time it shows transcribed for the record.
6:38:22
